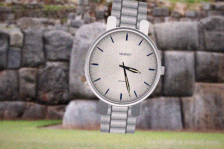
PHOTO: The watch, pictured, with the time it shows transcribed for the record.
3:27
